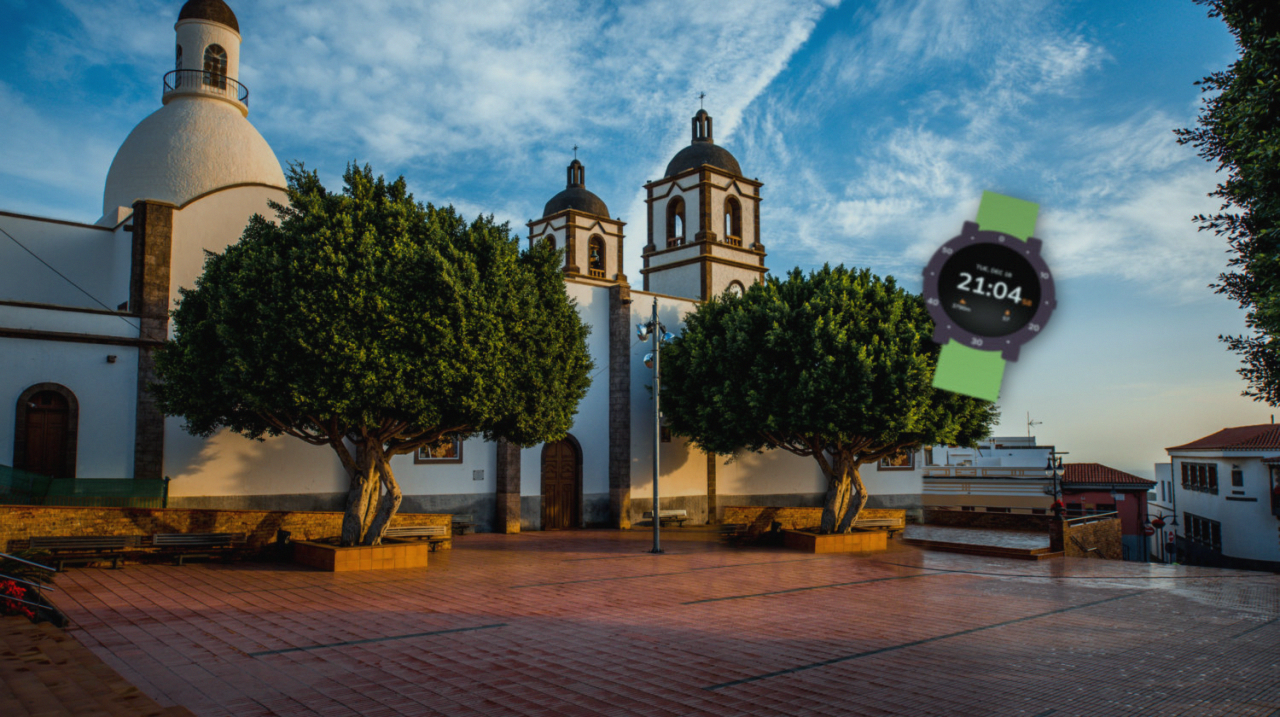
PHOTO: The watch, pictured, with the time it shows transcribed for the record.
21:04
